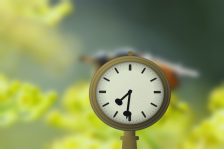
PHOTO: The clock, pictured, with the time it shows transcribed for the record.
7:31
